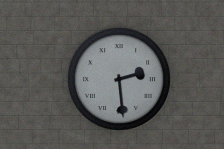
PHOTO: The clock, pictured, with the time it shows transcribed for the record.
2:29
